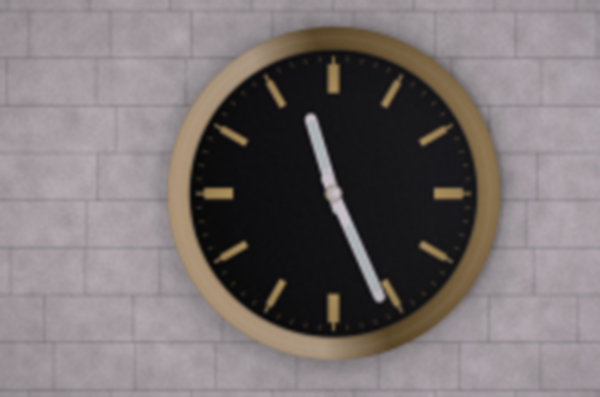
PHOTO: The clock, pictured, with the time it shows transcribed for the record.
11:26
